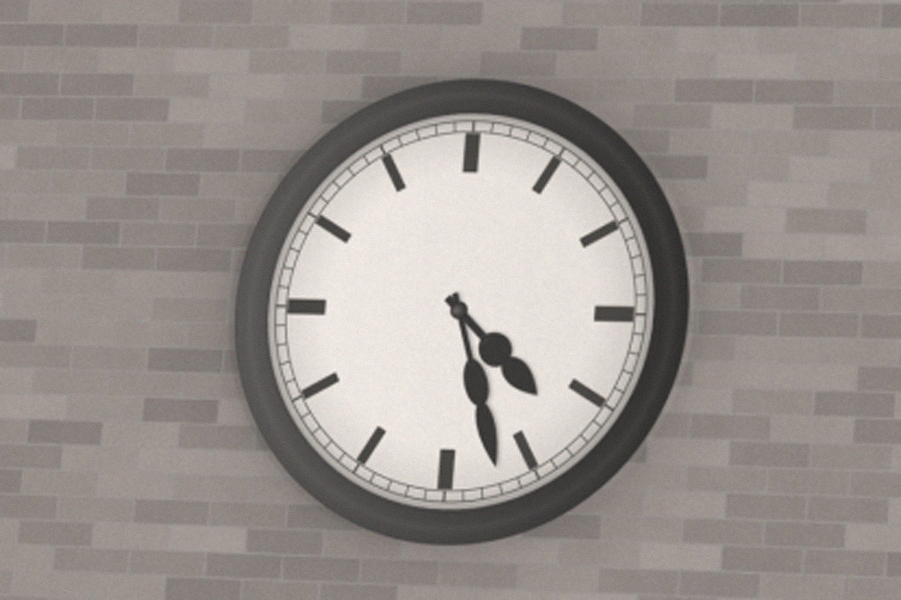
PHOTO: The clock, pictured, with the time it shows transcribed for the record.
4:27
